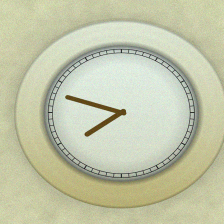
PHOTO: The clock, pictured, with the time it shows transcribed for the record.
7:48
